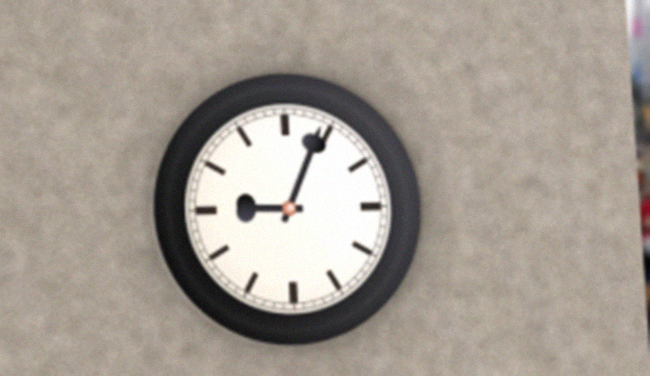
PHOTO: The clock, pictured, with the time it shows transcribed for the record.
9:04
